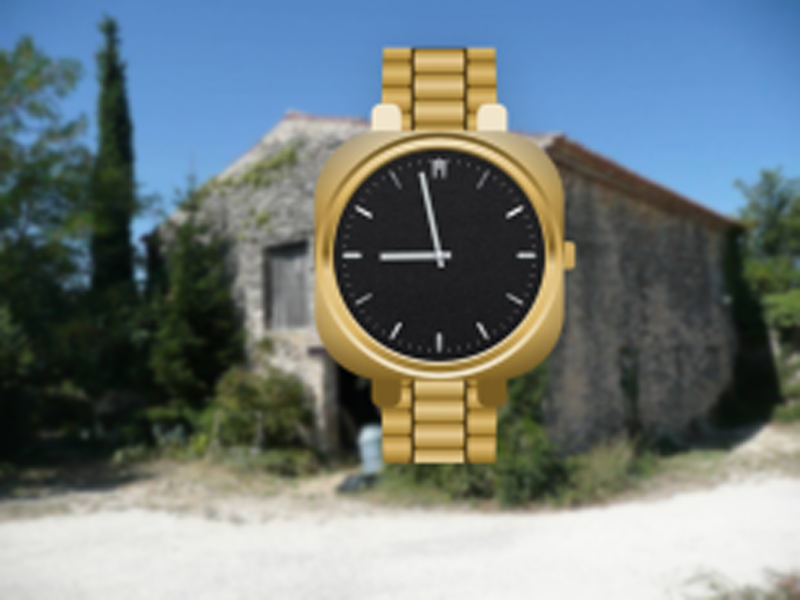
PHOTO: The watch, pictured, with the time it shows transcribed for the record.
8:58
